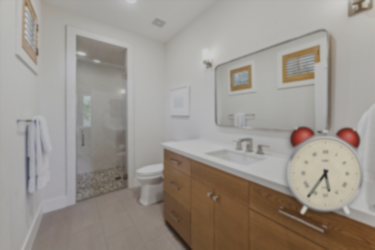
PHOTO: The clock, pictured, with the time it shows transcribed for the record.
5:36
